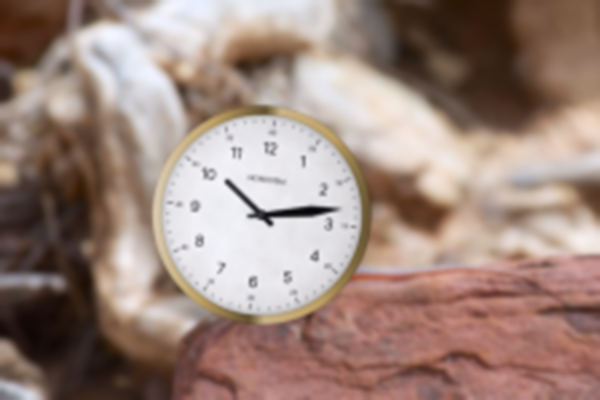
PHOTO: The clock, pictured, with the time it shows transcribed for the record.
10:13
